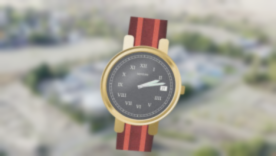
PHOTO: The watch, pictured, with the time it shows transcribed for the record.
2:13
